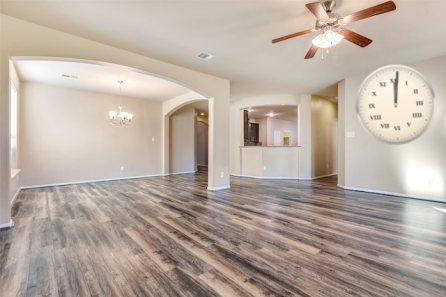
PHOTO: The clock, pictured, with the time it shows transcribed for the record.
12:01
